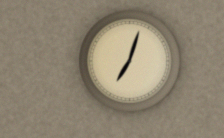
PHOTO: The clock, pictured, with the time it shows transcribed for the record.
7:03
